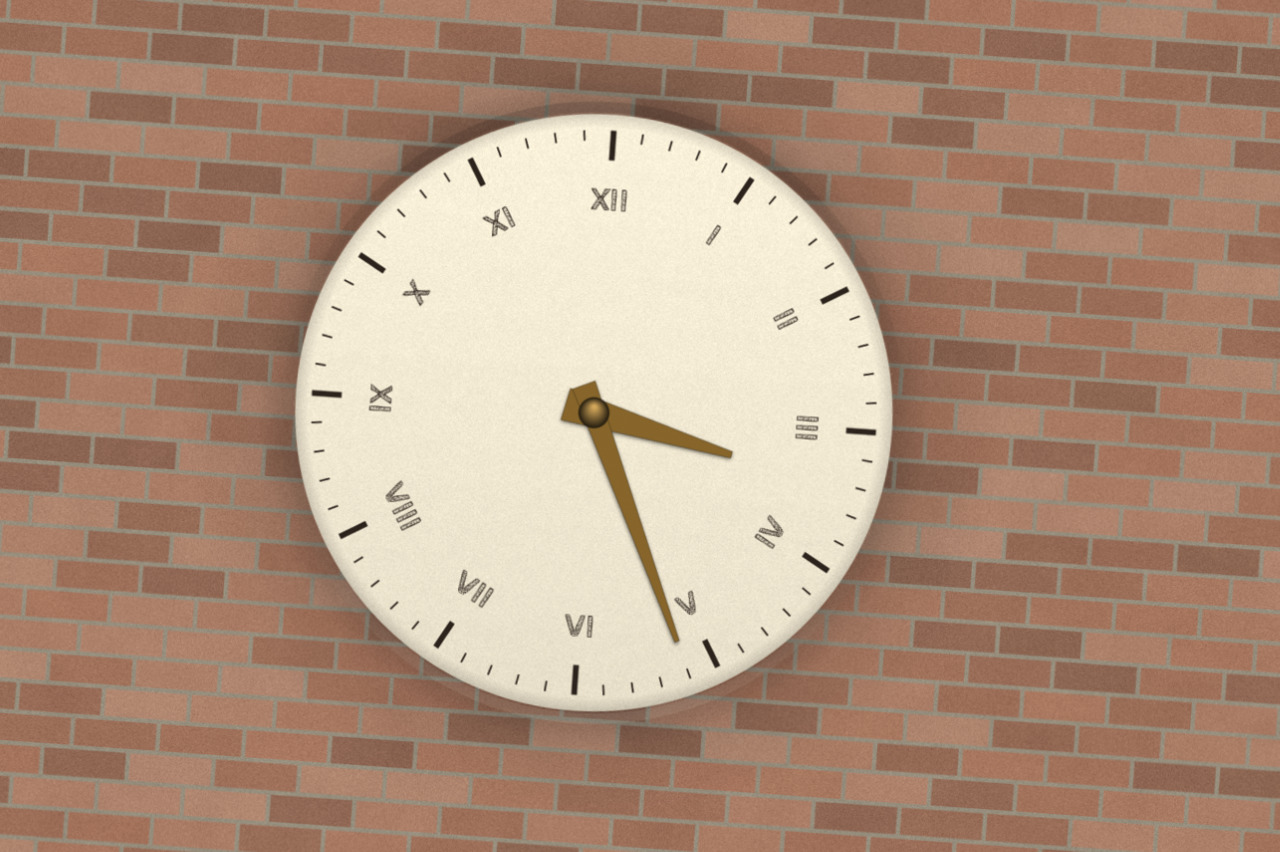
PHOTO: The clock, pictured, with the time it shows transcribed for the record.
3:26
